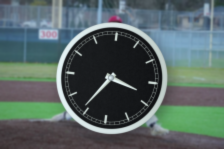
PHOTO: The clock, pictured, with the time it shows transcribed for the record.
3:36
